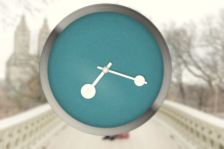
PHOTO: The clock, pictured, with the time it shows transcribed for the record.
7:18
